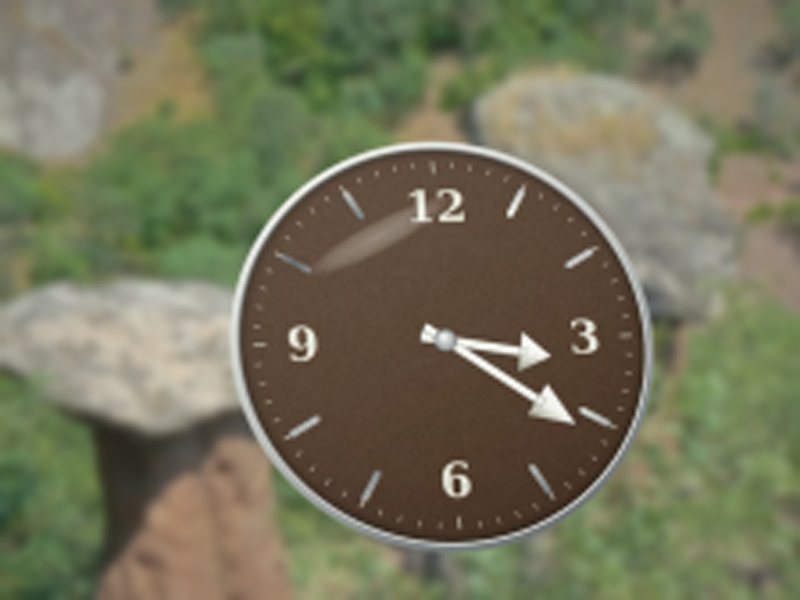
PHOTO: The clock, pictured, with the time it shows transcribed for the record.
3:21
